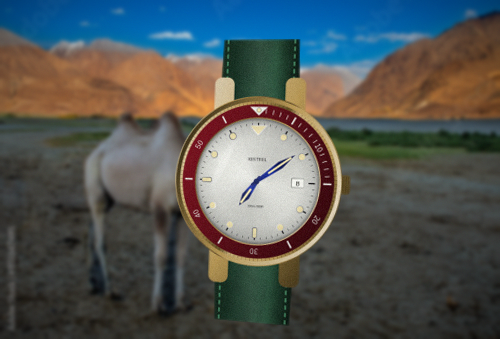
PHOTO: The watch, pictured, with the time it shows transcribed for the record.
7:09
